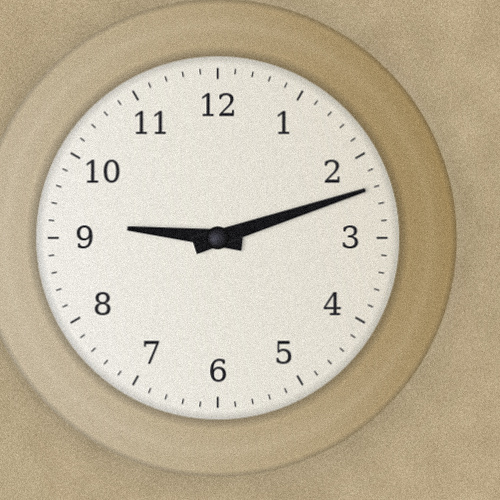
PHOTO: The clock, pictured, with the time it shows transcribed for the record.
9:12
